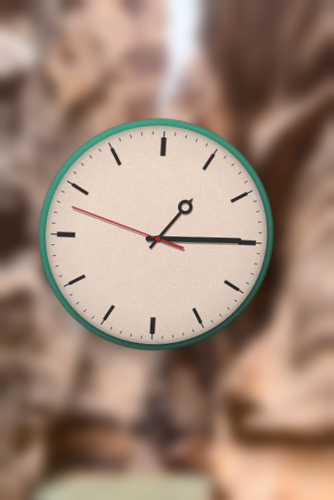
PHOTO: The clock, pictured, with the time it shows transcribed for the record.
1:14:48
